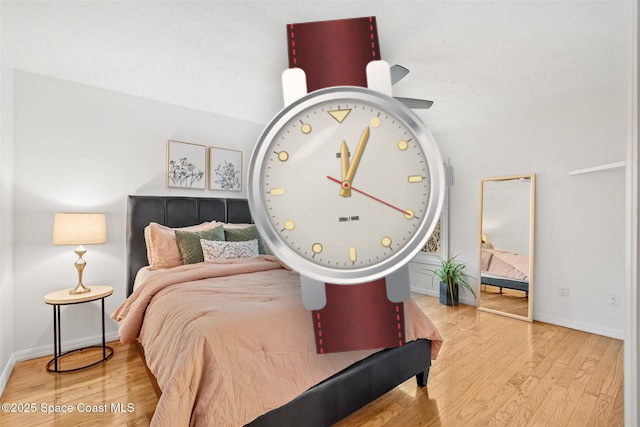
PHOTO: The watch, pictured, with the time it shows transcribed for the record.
12:04:20
